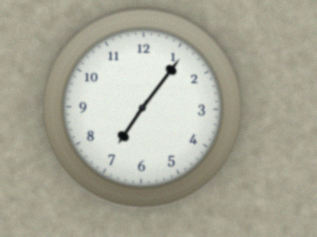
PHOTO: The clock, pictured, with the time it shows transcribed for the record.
7:06
